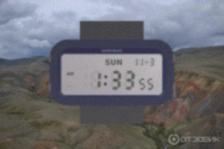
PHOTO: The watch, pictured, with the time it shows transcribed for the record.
1:33:55
